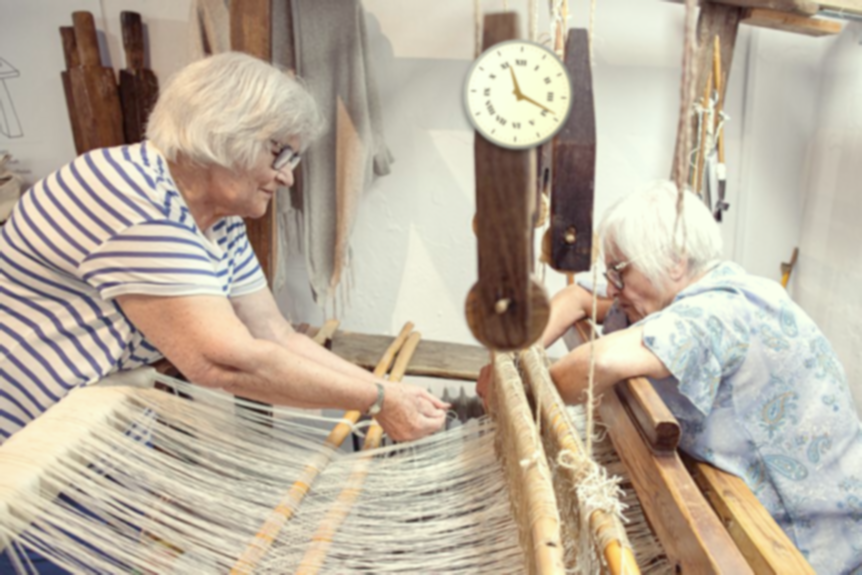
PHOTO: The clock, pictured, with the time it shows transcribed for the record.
11:19
